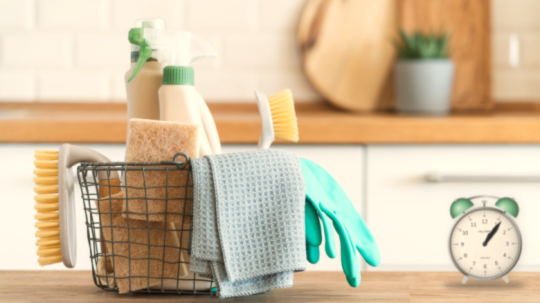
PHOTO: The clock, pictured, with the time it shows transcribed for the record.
1:06
